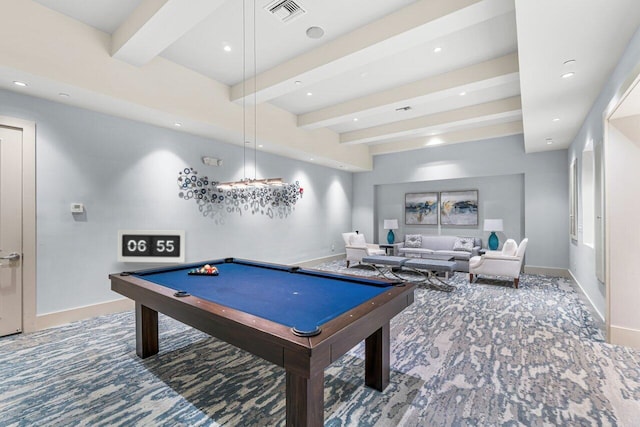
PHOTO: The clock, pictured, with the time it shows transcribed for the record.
6:55
